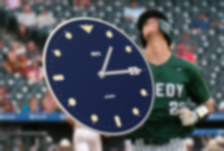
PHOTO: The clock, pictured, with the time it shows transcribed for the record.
1:15
